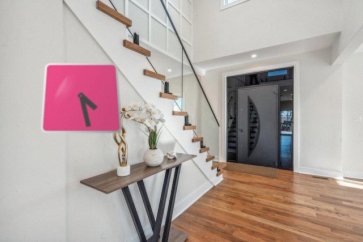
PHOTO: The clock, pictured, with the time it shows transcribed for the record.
4:28
